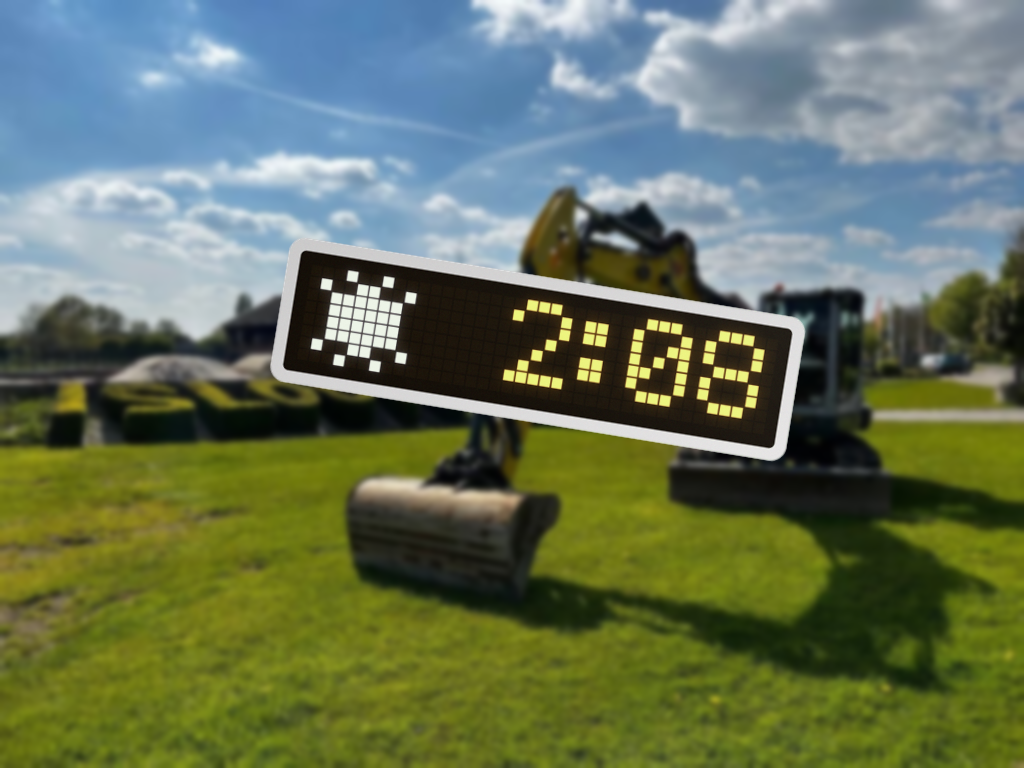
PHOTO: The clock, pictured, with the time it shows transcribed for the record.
2:08
